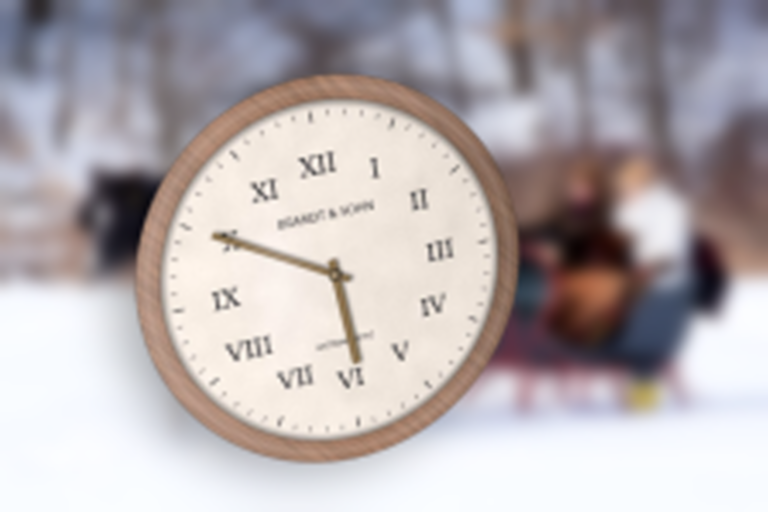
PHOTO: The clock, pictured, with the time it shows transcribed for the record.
5:50
